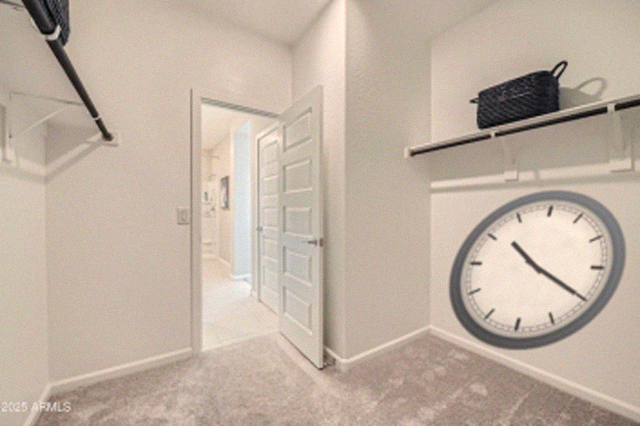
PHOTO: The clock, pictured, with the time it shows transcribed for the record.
10:20
